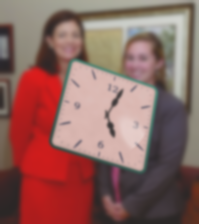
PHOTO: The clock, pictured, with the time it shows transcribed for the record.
5:03
